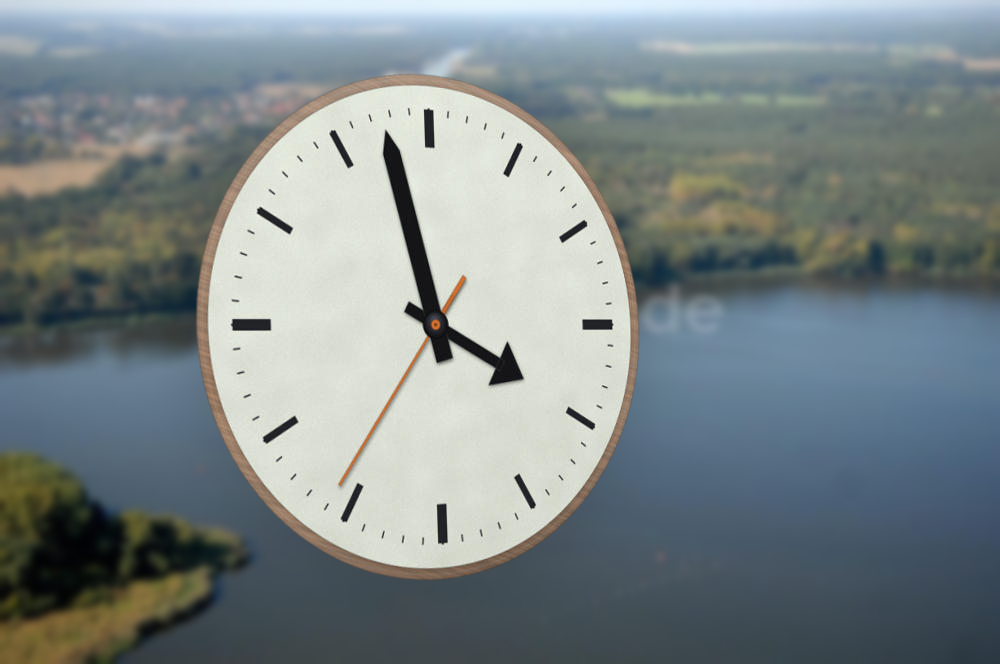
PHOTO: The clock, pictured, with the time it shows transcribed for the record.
3:57:36
